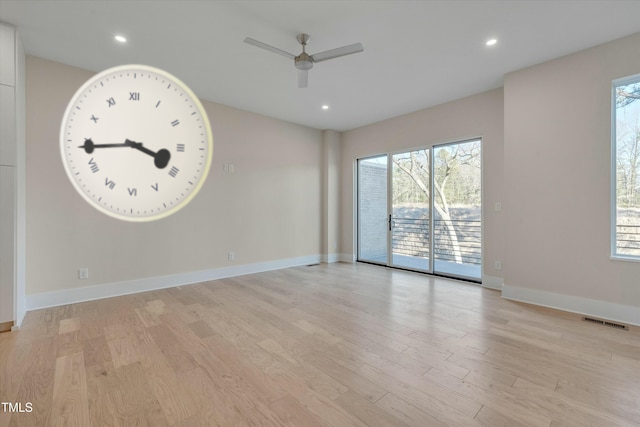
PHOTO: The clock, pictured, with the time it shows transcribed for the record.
3:44
